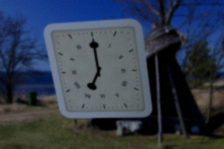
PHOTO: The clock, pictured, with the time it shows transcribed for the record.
7:00
